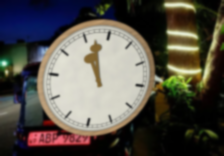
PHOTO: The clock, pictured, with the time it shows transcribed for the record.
10:57
